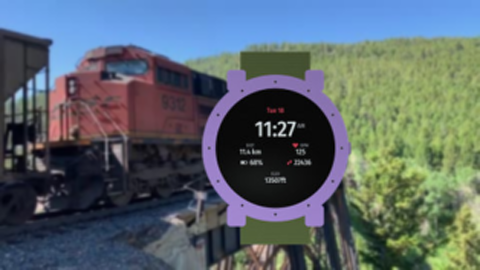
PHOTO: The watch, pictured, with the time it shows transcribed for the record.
11:27
